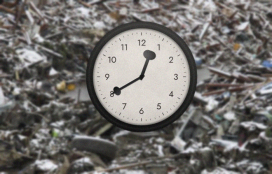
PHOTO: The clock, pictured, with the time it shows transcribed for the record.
12:40
